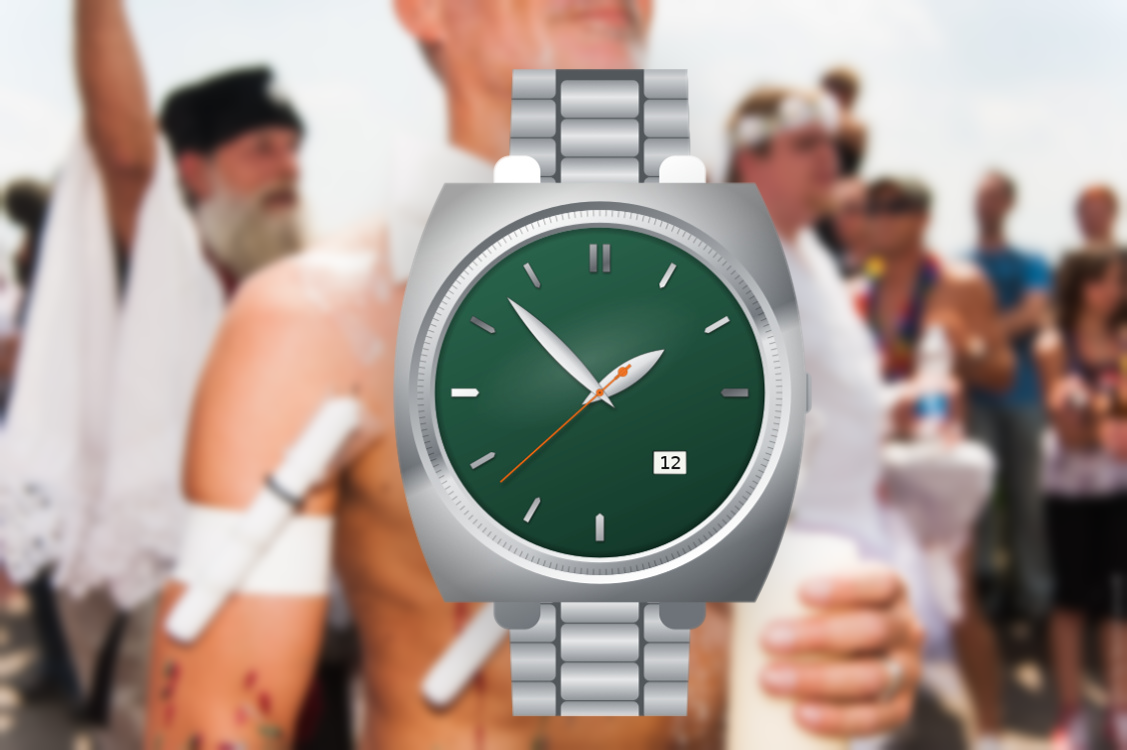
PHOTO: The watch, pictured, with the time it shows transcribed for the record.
1:52:38
